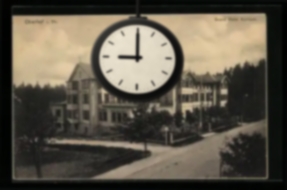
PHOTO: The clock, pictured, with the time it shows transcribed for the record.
9:00
